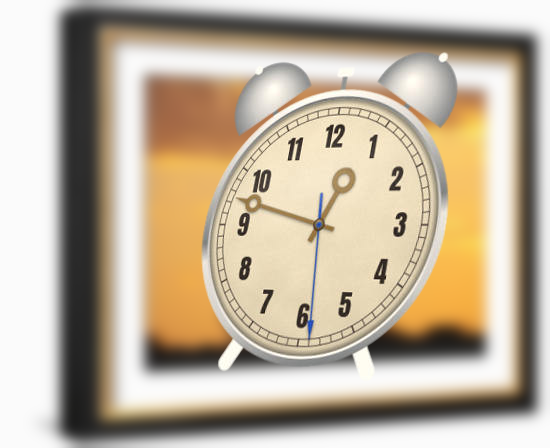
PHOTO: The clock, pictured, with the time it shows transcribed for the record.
12:47:29
